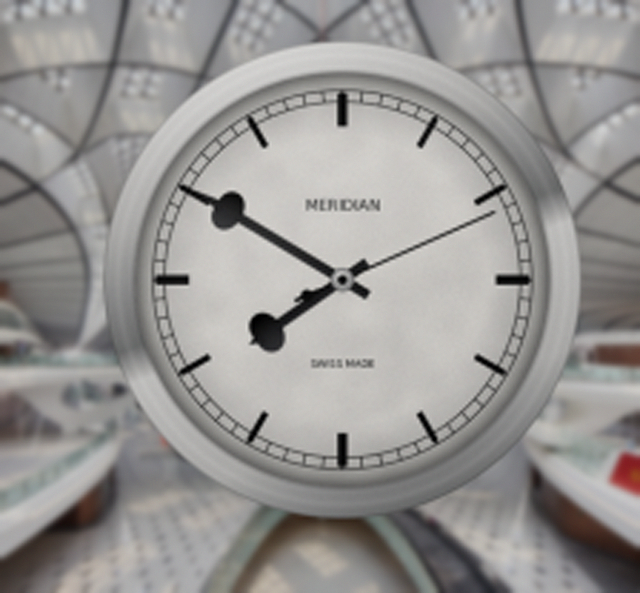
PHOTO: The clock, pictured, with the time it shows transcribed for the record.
7:50:11
